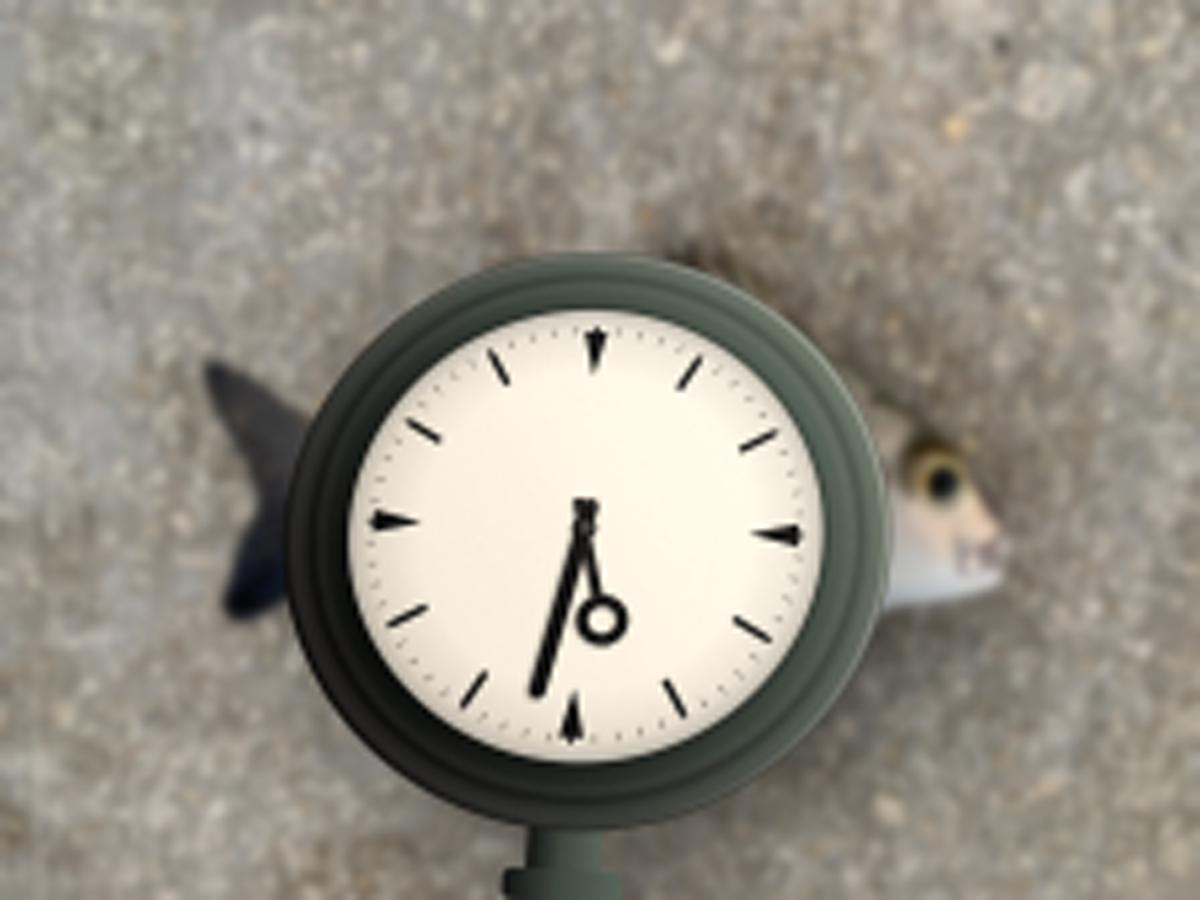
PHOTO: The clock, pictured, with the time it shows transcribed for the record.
5:32
